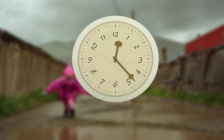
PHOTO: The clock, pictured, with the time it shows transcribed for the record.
12:23
